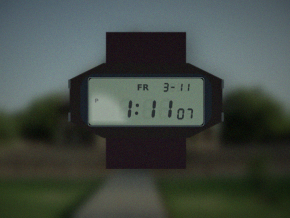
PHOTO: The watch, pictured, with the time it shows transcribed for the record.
1:11:07
